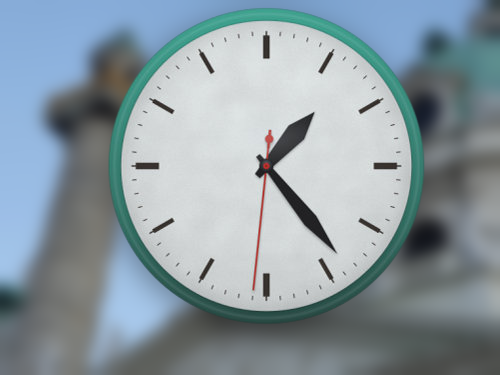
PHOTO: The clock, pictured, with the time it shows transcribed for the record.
1:23:31
